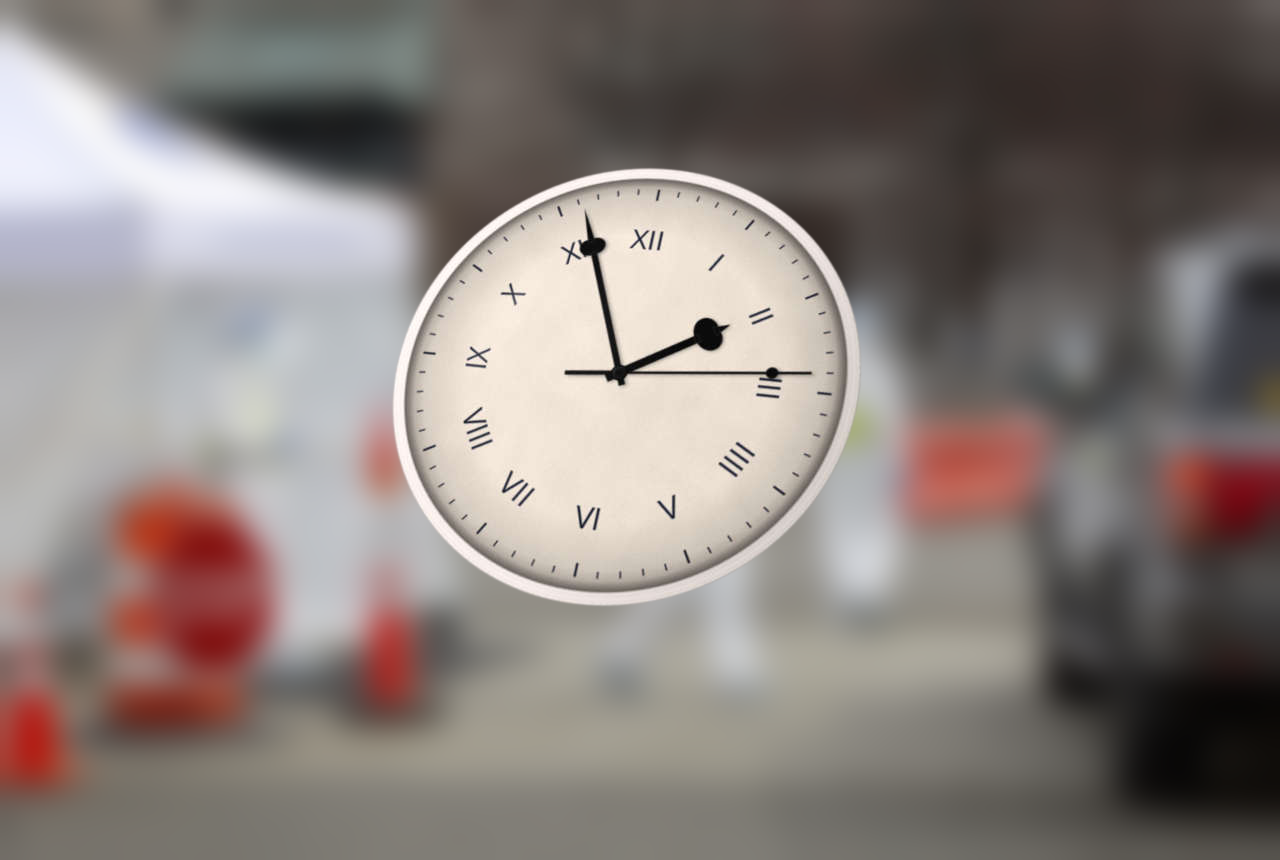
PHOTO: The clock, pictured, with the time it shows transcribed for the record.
1:56:14
